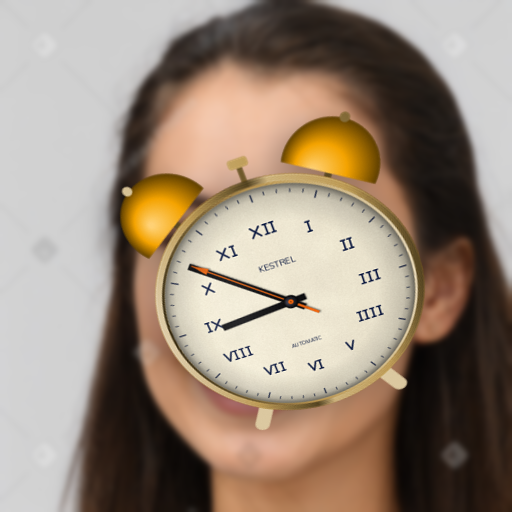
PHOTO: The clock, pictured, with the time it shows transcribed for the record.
8:51:52
